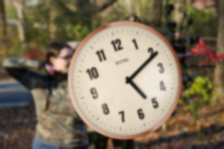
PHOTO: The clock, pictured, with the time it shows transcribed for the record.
5:11
